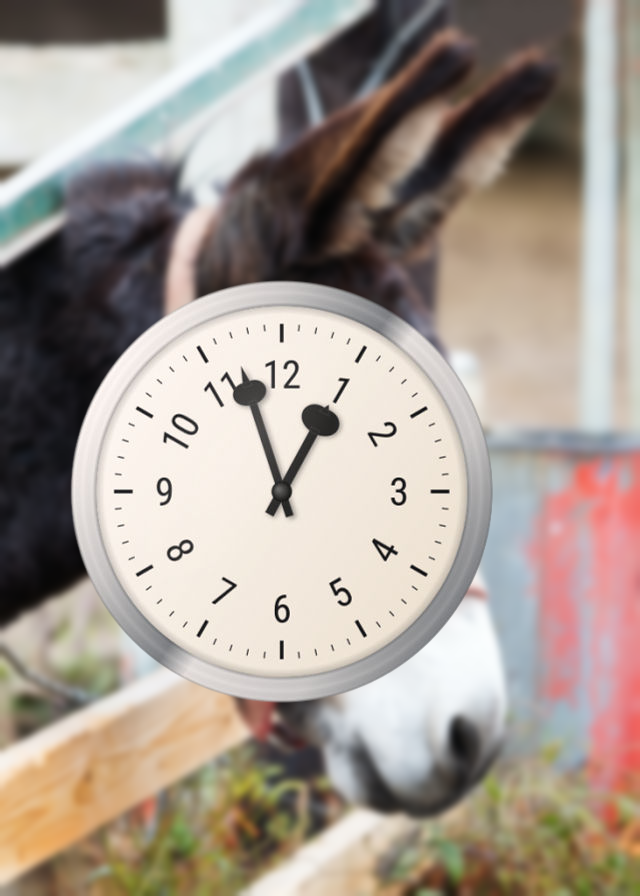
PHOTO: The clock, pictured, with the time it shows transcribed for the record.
12:57
